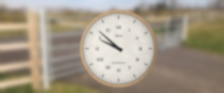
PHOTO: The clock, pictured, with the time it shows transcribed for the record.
9:52
